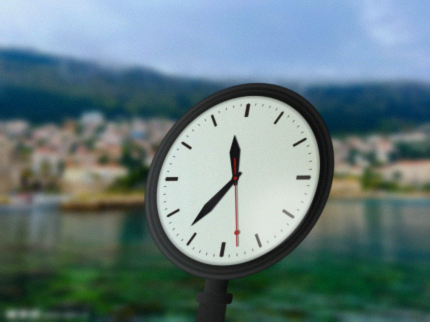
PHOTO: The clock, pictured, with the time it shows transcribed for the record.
11:36:28
